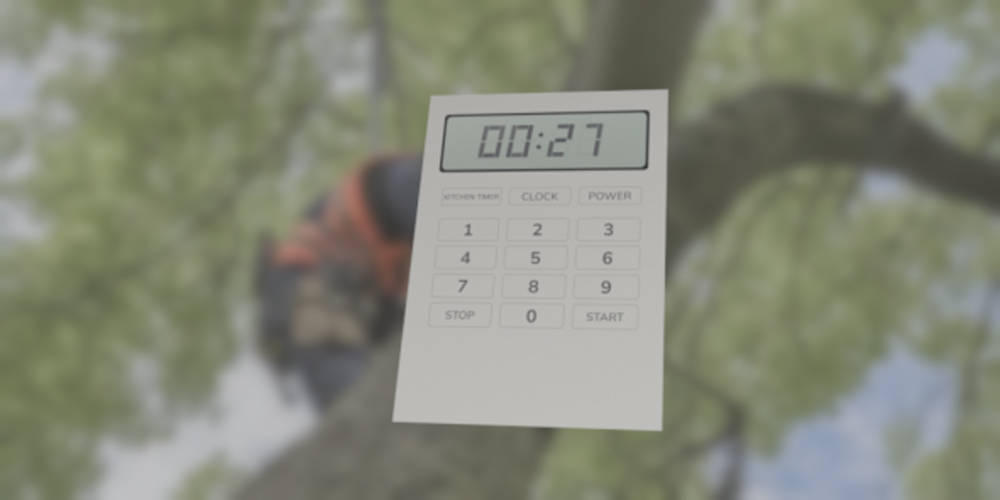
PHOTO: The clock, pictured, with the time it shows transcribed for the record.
0:27
